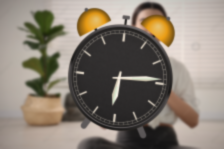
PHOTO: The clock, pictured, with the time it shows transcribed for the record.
6:14
